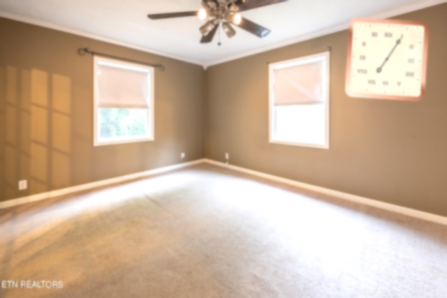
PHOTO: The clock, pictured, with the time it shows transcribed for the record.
7:05
